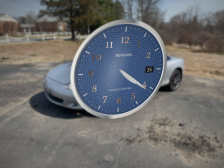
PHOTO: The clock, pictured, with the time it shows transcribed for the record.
4:21
